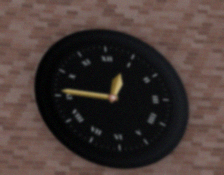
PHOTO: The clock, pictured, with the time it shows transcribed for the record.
12:46
